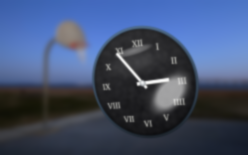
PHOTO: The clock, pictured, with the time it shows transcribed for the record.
2:54
